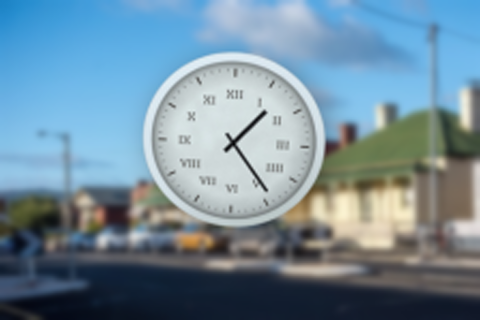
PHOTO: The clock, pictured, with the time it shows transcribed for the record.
1:24
